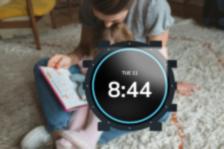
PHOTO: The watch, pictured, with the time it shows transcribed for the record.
8:44
